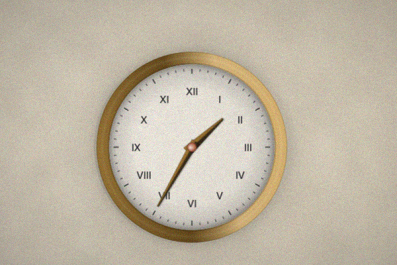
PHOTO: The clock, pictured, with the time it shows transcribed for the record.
1:35
